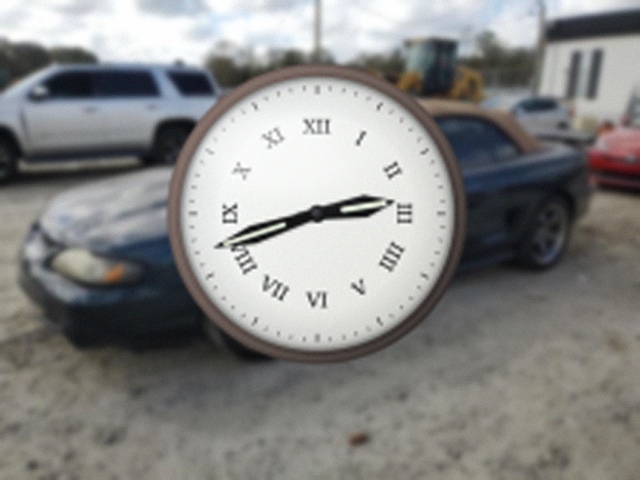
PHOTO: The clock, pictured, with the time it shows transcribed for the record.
2:42
